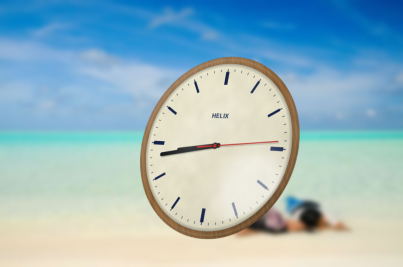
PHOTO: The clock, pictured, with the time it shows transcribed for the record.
8:43:14
